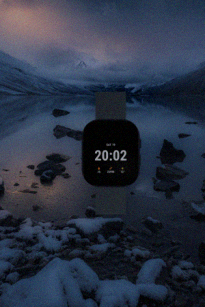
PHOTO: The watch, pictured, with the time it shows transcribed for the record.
20:02
